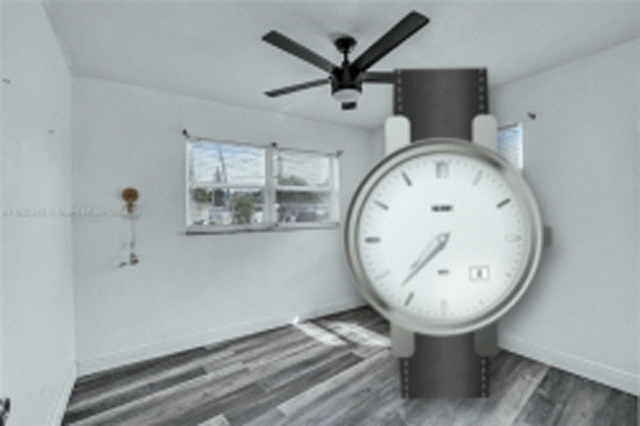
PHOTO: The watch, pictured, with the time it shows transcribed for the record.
7:37
